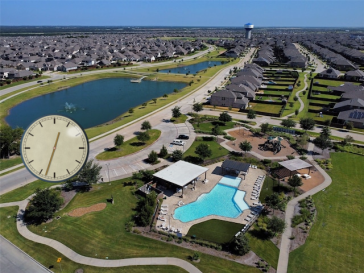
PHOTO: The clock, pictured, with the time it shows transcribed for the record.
12:33
